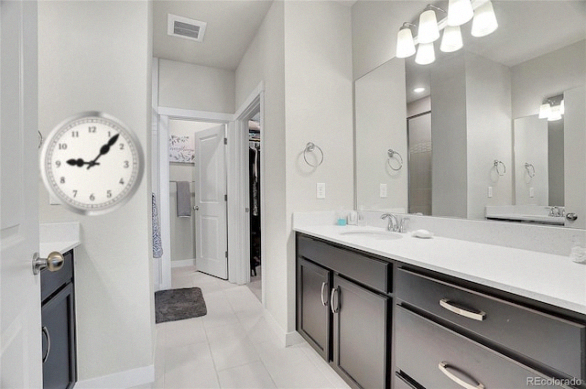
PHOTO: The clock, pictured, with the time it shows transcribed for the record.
9:07
